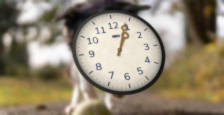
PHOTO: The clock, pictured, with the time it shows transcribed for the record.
1:04
